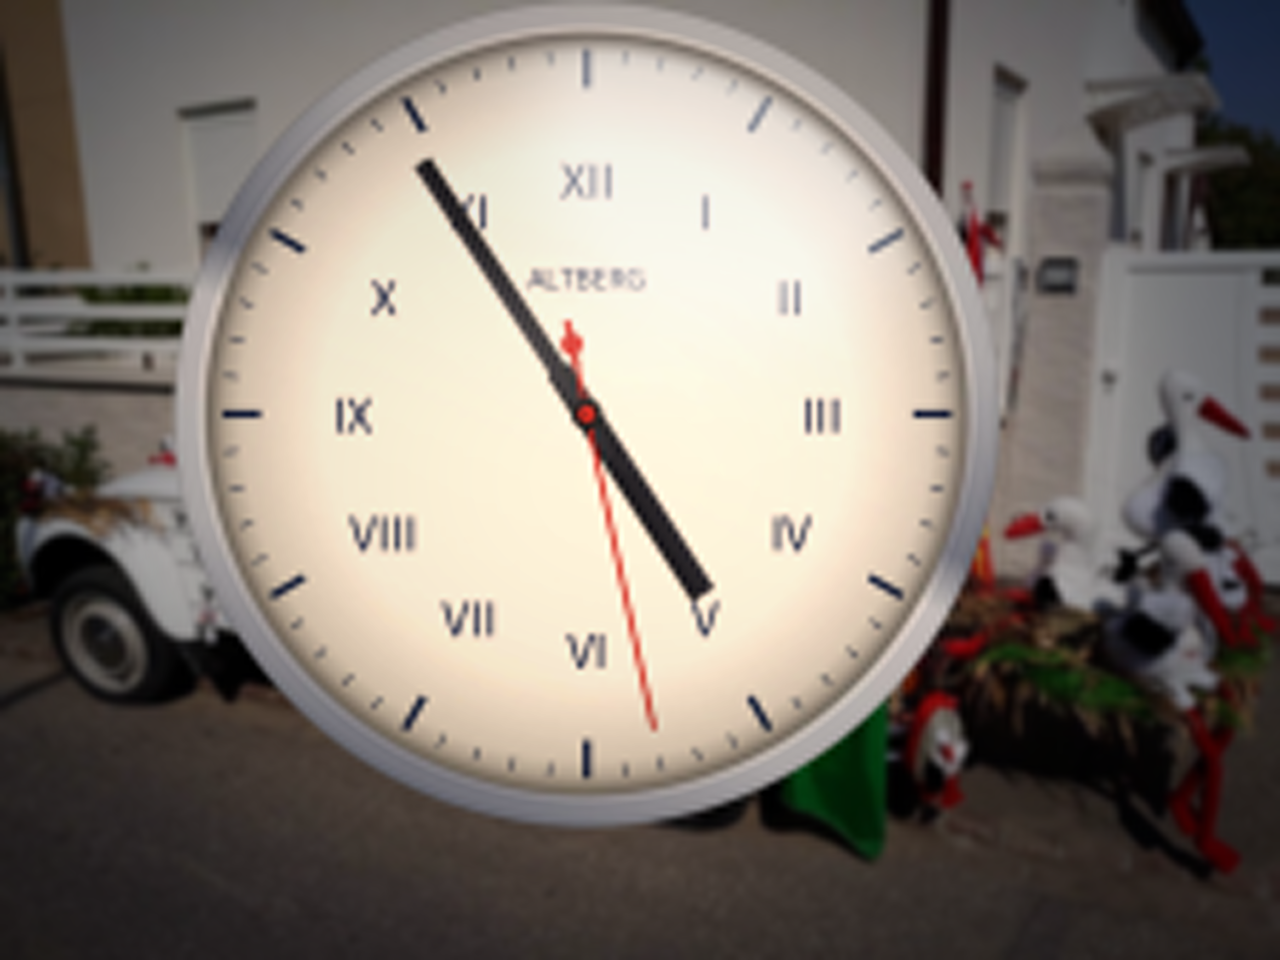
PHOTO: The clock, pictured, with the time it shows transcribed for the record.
4:54:28
